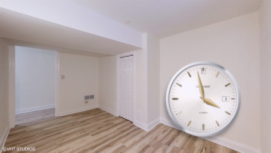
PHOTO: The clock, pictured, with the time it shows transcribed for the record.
3:58
